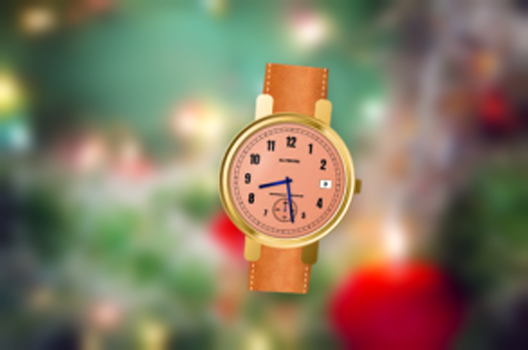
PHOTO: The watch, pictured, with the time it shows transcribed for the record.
8:28
